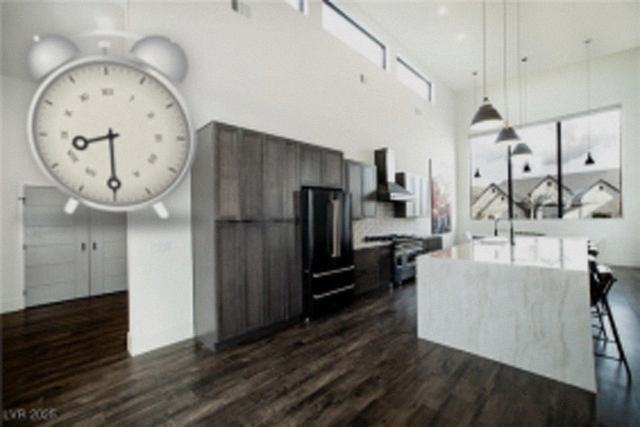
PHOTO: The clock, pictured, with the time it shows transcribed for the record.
8:30
